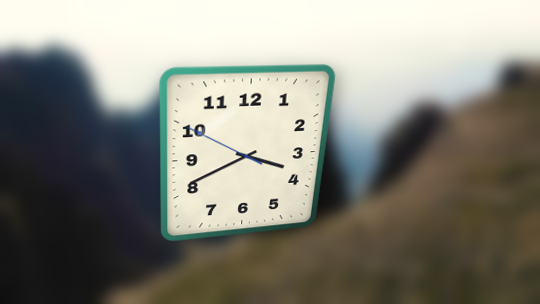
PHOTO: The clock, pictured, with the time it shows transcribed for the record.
3:40:50
